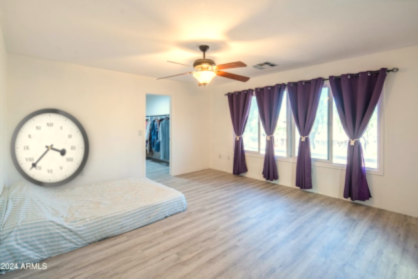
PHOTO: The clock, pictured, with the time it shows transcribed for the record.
3:37
